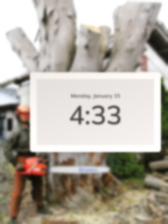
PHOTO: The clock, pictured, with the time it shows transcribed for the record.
4:33
